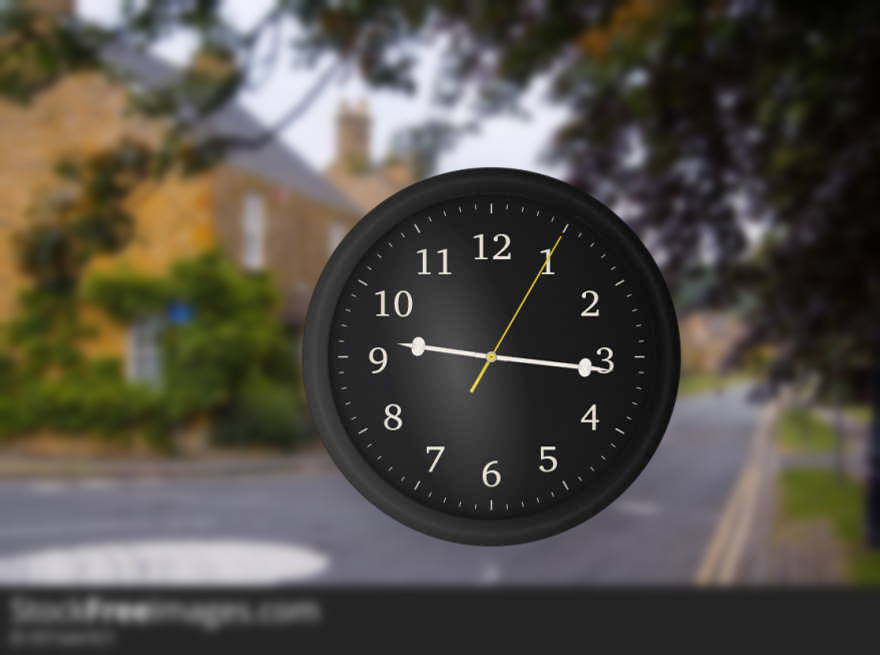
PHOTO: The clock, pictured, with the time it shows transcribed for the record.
9:16:05
